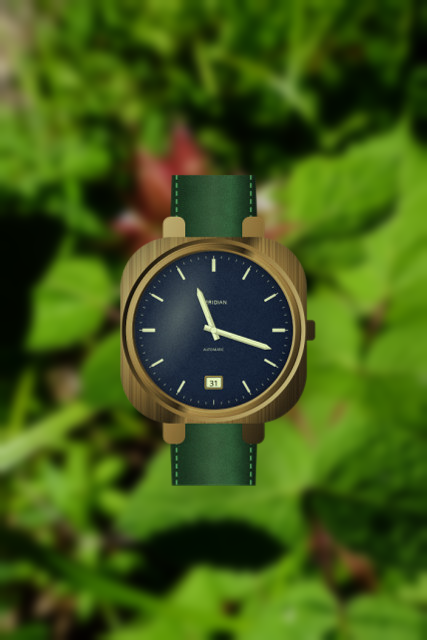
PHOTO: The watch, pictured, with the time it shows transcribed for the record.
11:18
